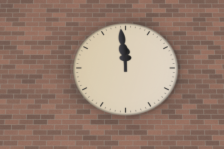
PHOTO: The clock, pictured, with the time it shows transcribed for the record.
11:59
